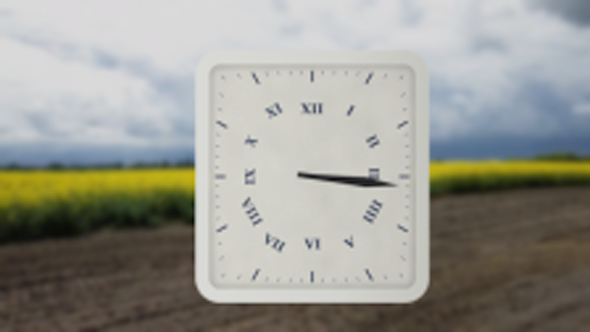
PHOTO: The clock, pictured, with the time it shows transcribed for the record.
3:16
